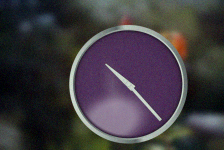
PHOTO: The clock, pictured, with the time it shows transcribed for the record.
10:23
